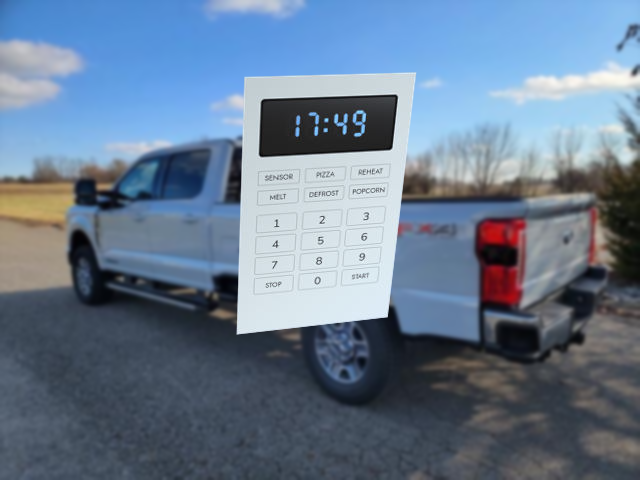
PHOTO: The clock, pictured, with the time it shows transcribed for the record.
17:49
